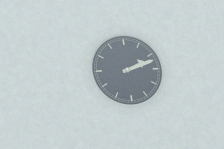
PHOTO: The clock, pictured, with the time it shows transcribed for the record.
2:12
